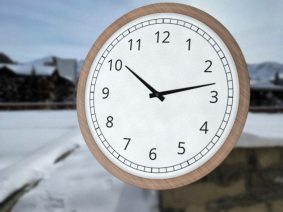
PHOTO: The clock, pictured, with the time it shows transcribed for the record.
10:13
